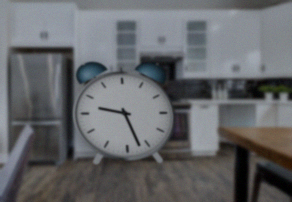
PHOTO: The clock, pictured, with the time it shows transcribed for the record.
9:27
